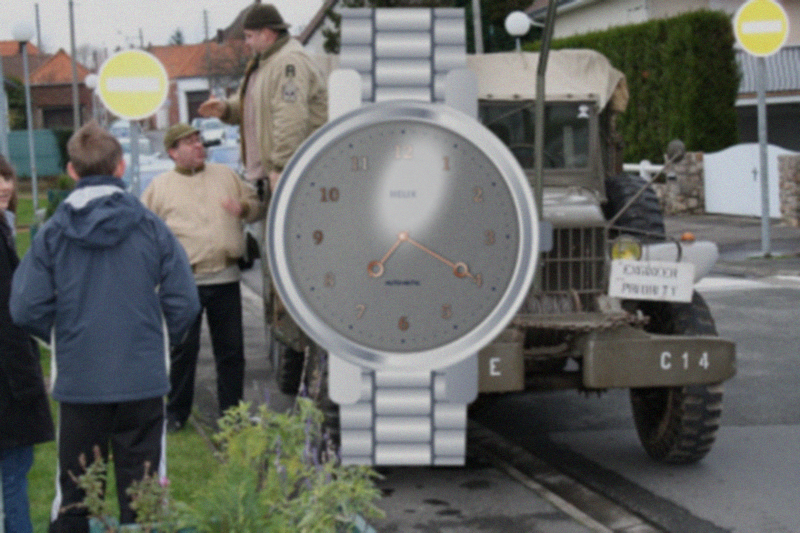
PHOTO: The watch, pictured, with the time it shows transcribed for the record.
7:20
